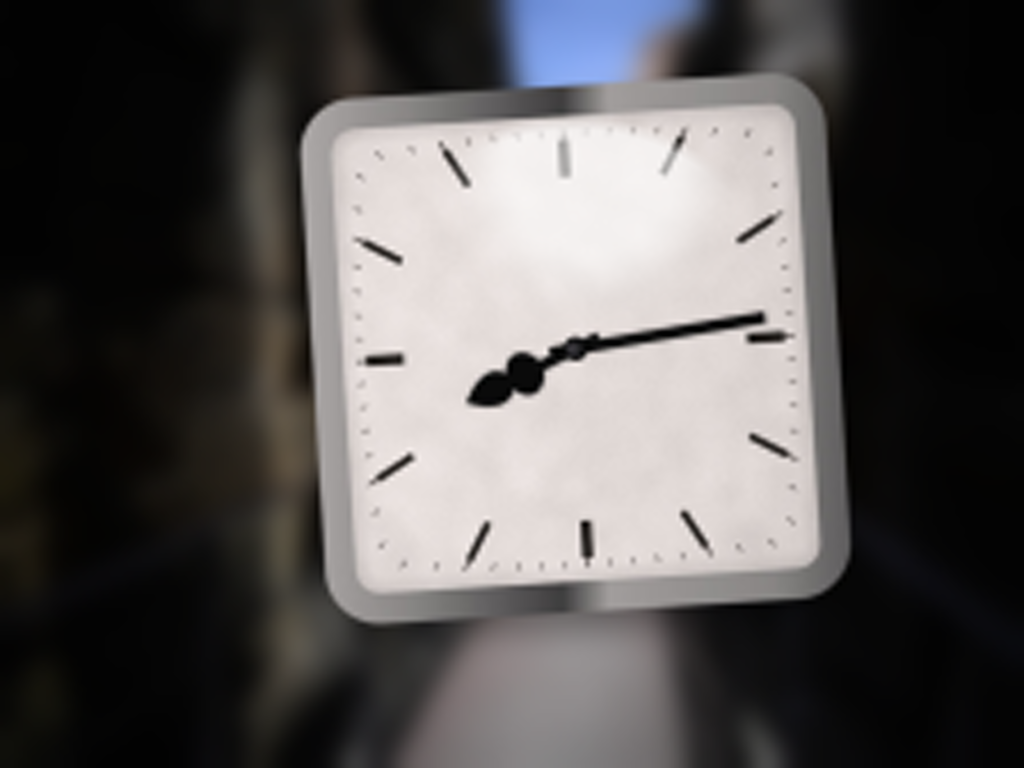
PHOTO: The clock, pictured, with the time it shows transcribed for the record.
8:14
